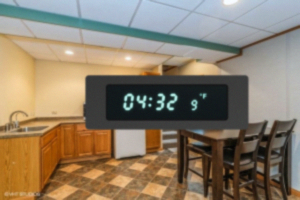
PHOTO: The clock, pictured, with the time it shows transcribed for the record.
4:32
